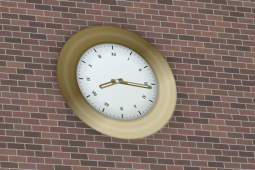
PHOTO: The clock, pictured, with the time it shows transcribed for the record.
8:16
